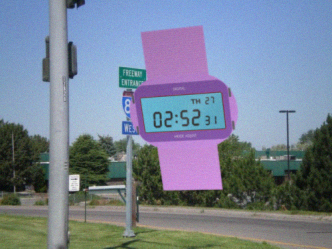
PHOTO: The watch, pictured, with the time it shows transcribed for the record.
2:52:31
